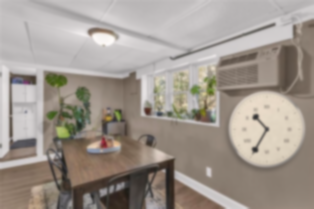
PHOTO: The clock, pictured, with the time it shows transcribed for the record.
10:35
